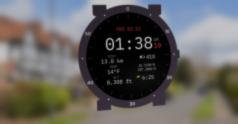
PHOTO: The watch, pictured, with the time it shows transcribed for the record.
1:38
